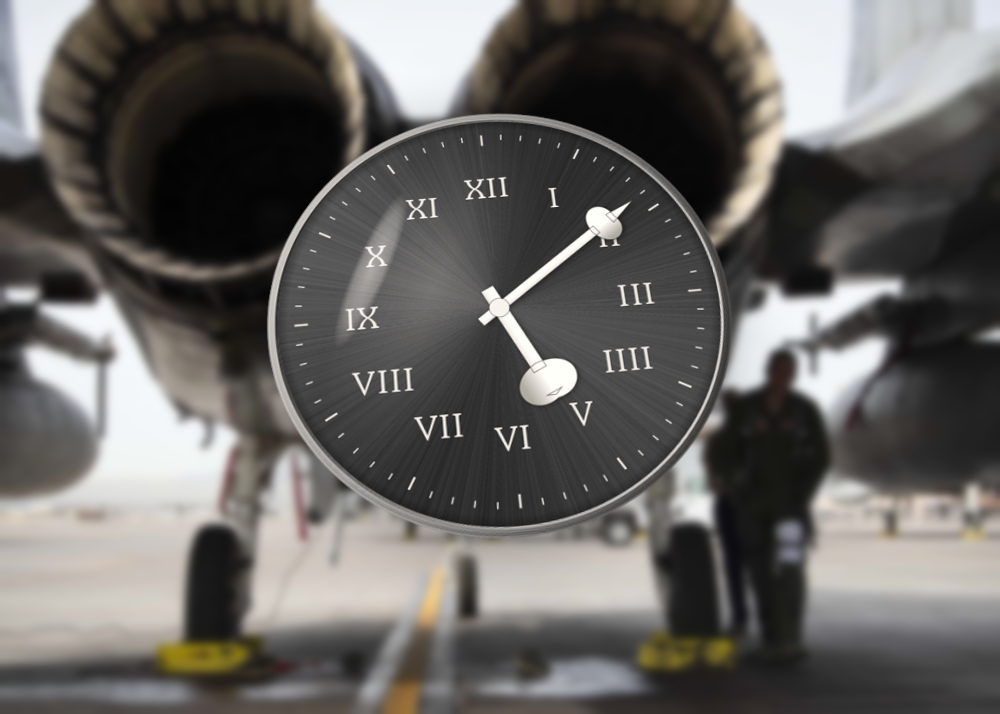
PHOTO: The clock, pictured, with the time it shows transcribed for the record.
5:09
